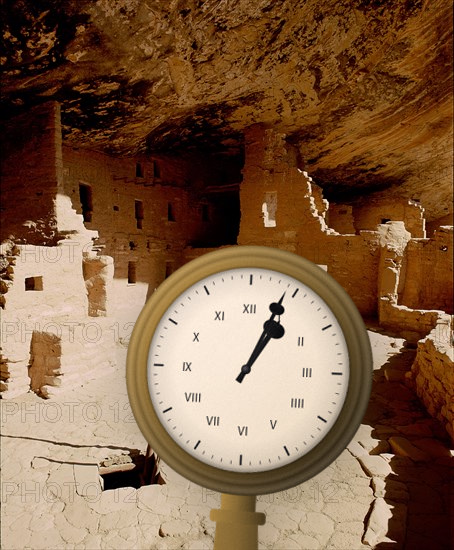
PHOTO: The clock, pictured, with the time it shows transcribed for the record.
1:04
